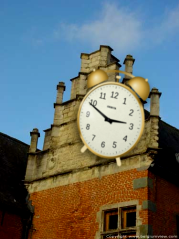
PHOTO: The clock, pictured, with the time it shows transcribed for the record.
2:49
